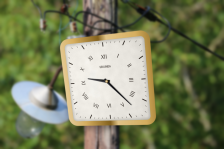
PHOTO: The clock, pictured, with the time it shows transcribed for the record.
9:23
